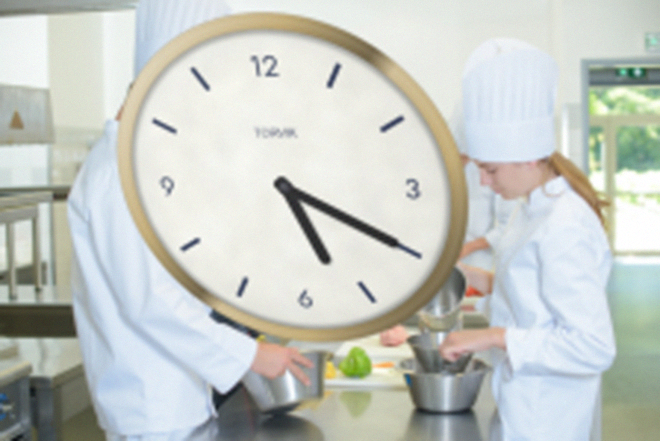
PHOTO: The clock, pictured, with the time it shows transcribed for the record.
5:20
